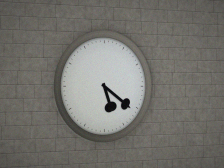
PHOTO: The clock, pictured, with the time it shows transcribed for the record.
5:21
